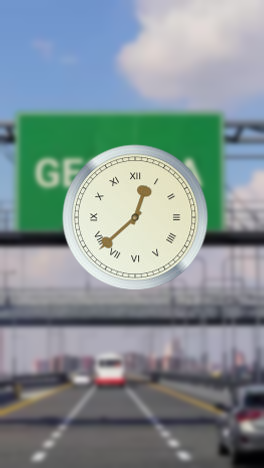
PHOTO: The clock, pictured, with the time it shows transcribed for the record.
12:38
